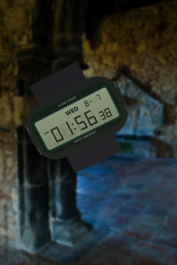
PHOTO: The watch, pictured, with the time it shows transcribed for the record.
1:56:38
